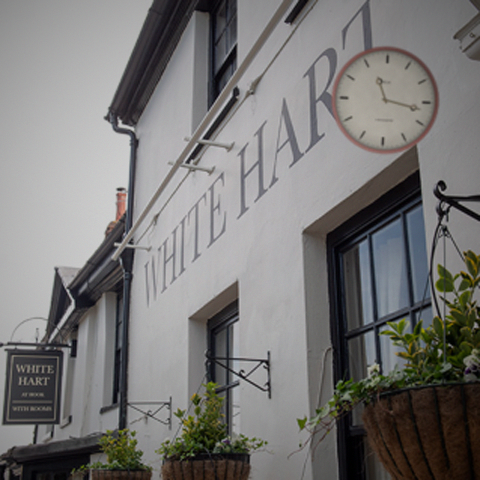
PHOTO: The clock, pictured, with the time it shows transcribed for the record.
11:17
